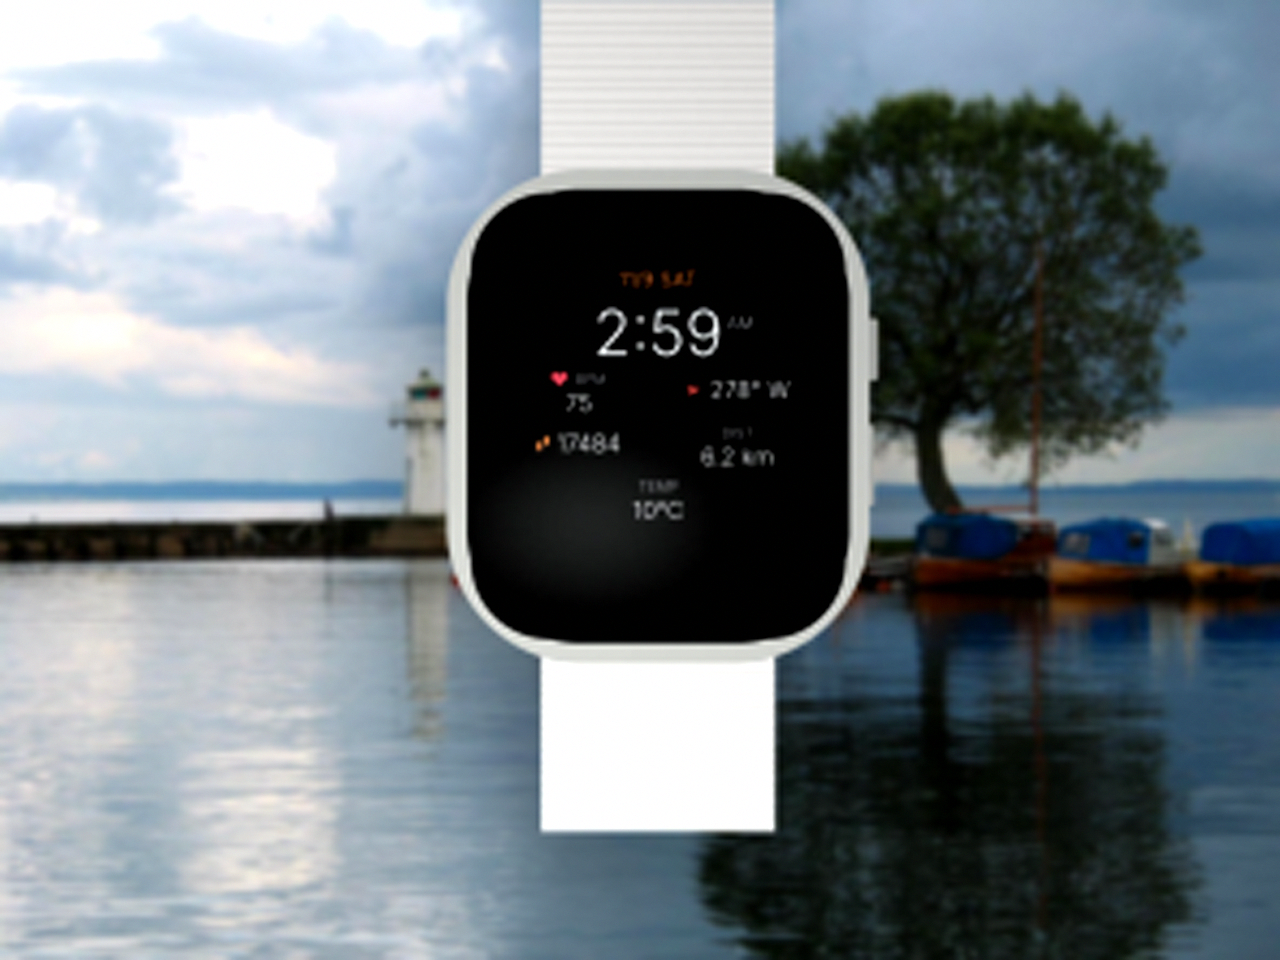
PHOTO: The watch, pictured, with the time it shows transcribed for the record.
2:59
